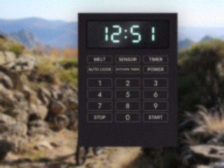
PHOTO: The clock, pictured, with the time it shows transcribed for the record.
12:51
